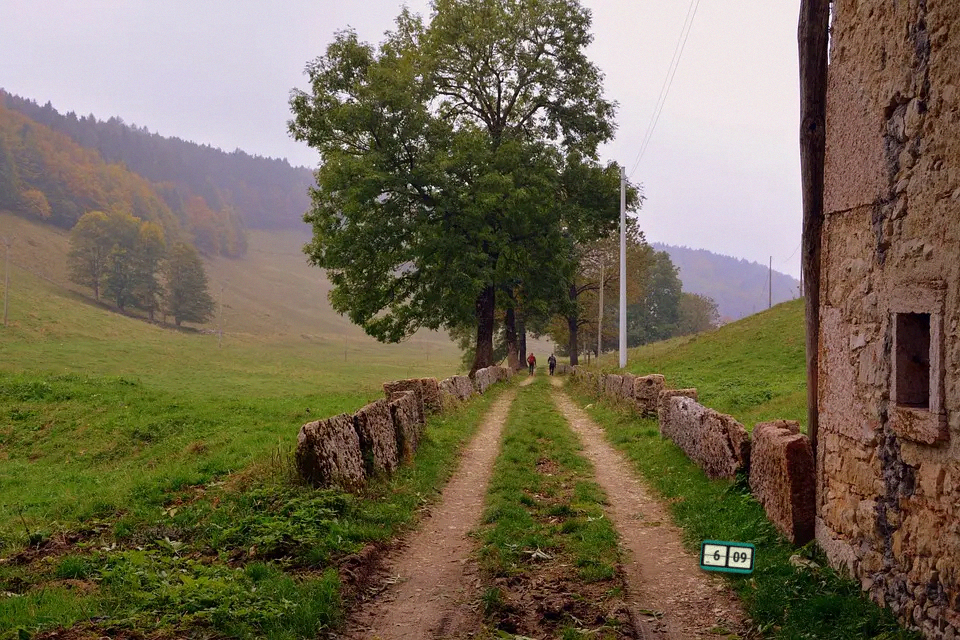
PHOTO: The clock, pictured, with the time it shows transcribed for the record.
6:09
